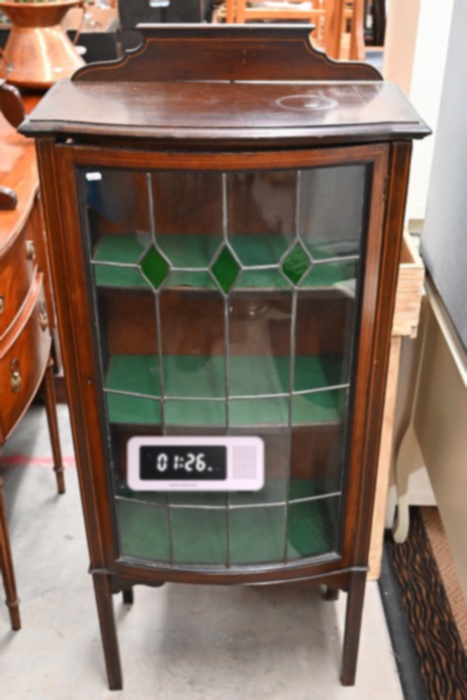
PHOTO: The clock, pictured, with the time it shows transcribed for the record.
1:26
